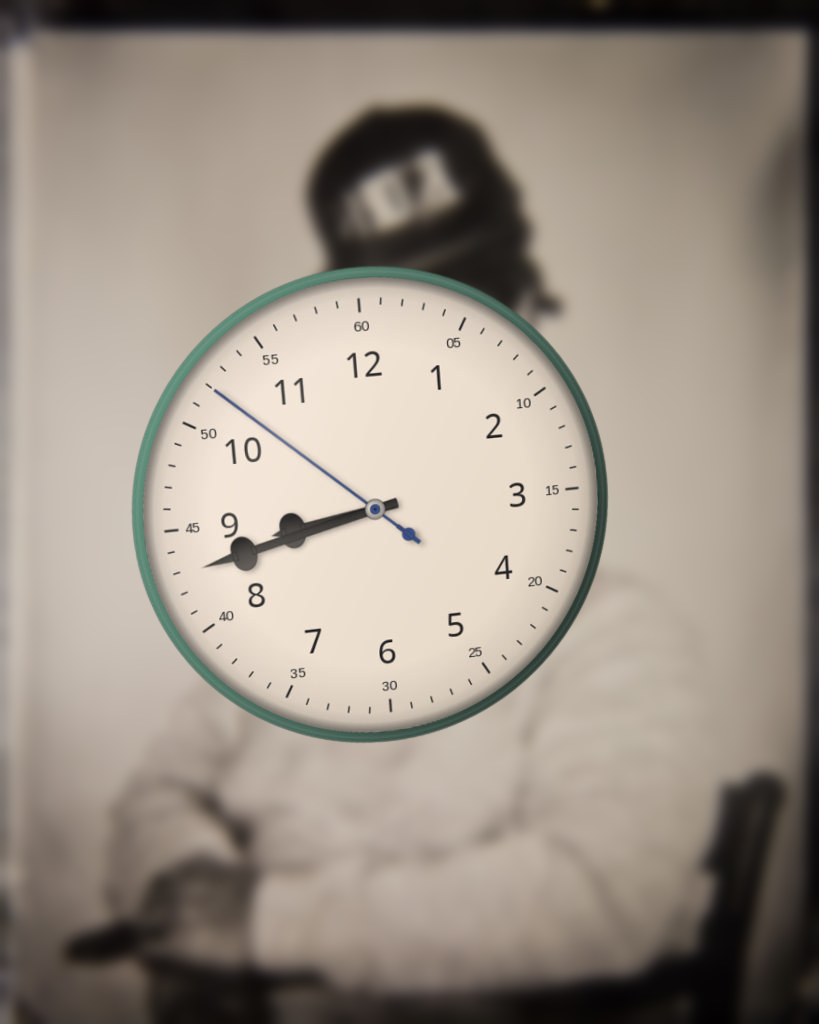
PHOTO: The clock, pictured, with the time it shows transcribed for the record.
8:42:52
